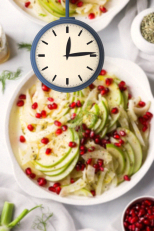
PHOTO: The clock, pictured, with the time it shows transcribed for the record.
12:14
